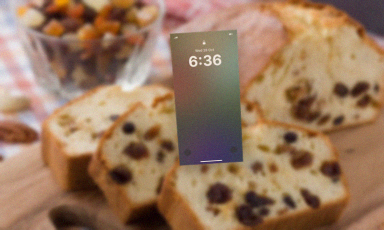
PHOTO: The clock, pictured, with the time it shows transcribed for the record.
6:36
